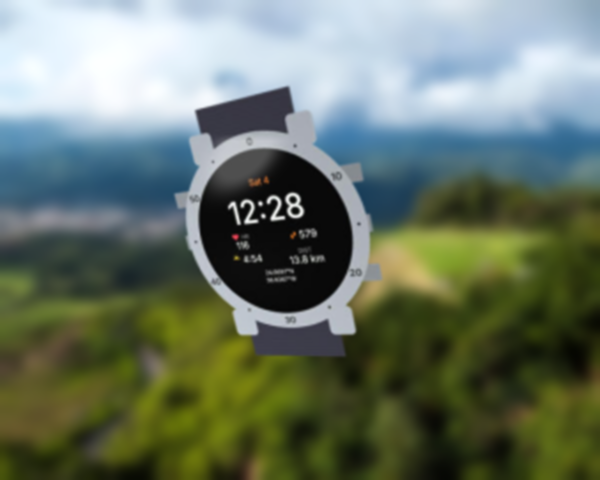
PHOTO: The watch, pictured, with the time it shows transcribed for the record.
12:28
